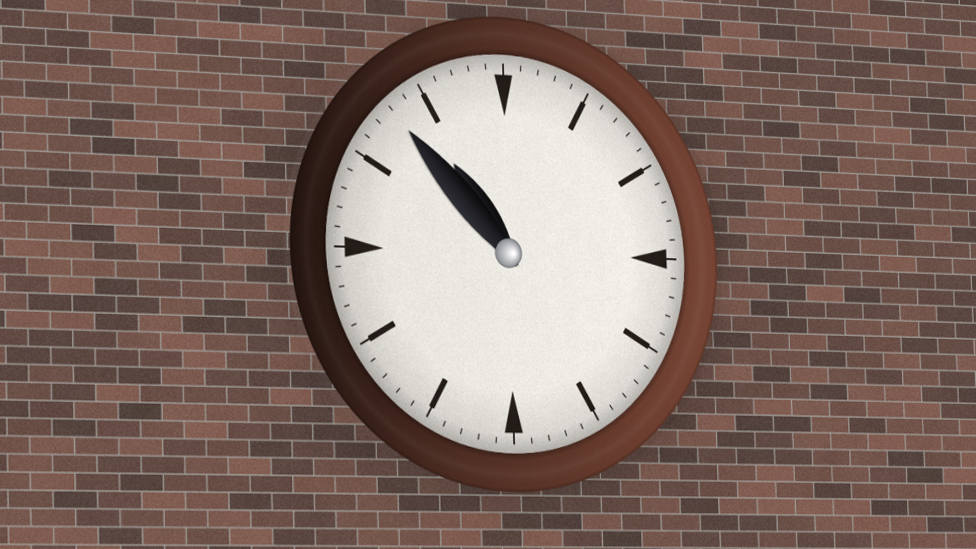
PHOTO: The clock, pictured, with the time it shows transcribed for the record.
10:53
